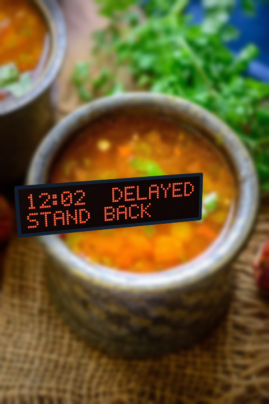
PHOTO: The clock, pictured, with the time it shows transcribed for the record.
12:02
